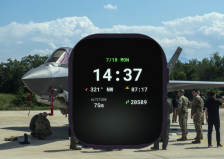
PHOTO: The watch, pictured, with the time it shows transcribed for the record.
14:37
